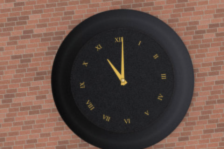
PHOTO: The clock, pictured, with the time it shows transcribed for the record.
11:01
